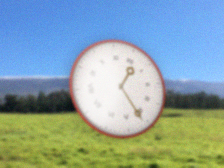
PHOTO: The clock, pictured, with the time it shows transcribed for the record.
12:21
